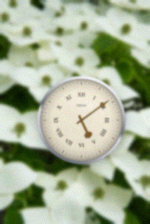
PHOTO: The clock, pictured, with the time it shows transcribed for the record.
5:09
